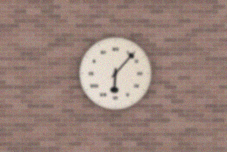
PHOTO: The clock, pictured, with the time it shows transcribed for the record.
6:07
